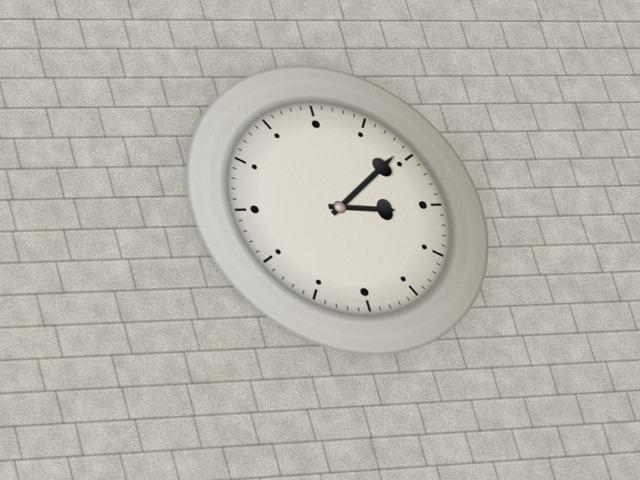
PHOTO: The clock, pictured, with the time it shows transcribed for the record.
3:09
